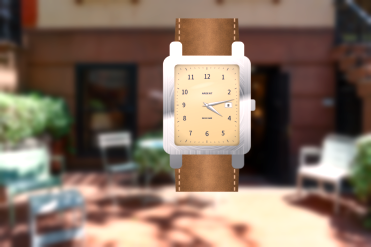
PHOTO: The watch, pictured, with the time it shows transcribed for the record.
4:13
